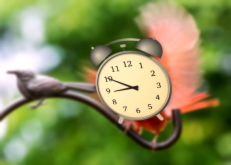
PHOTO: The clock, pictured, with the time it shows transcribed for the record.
8:50
